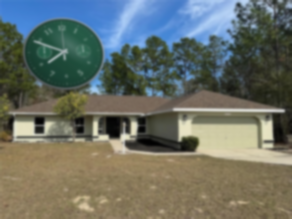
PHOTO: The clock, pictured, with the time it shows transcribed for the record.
7:49
